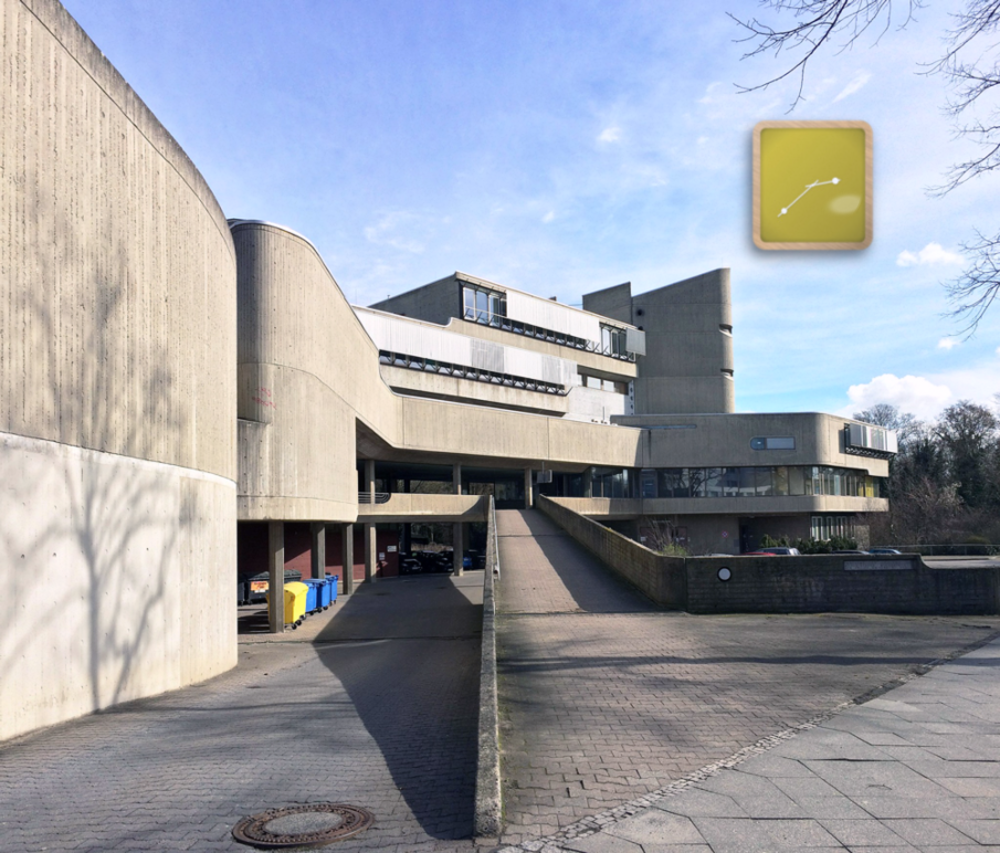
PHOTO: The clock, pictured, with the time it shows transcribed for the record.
2:38
